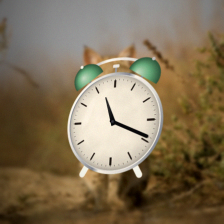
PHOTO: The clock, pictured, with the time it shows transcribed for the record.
11:19
